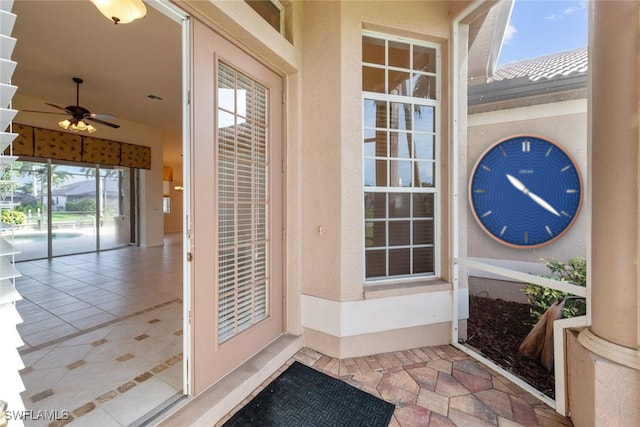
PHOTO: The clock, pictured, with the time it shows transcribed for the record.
10:21
